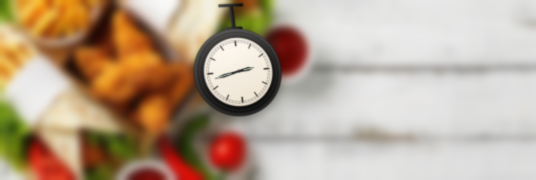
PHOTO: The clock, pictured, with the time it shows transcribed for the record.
2:43
